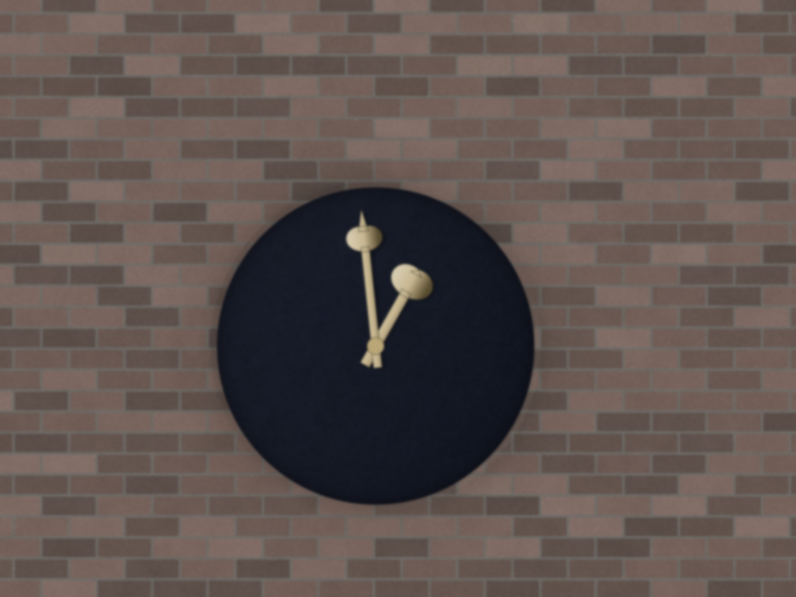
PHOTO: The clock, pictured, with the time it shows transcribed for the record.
12:59
